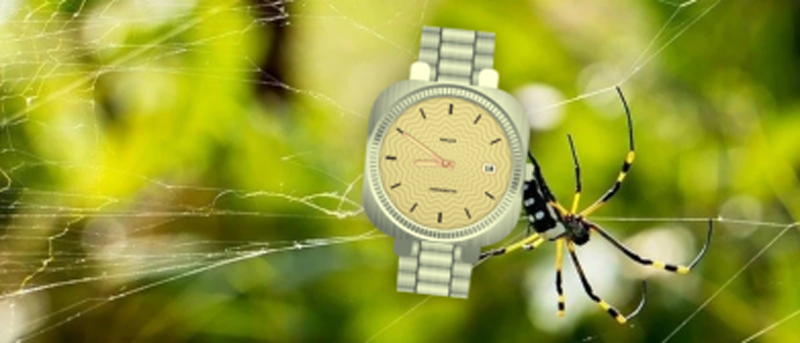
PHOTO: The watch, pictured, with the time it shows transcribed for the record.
8:50
